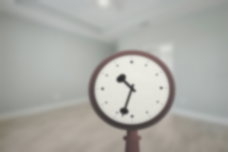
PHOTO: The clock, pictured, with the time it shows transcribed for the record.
10:33
